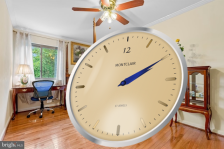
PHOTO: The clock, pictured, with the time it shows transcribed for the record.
2:10
